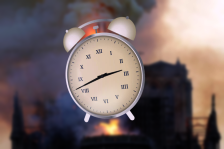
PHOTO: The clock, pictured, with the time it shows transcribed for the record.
2:42
